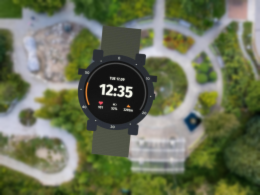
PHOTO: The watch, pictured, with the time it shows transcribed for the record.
12:35
